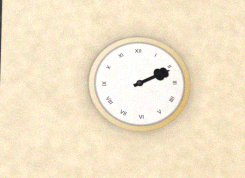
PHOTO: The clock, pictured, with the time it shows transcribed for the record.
2:11
